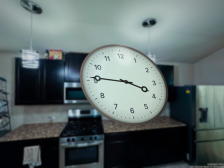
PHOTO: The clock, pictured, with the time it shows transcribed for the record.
3:46
